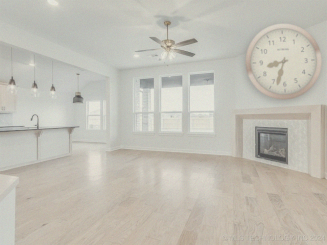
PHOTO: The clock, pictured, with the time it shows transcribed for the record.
8:33
